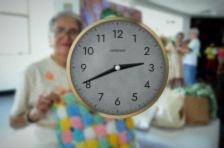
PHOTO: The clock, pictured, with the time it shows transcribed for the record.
2:41
